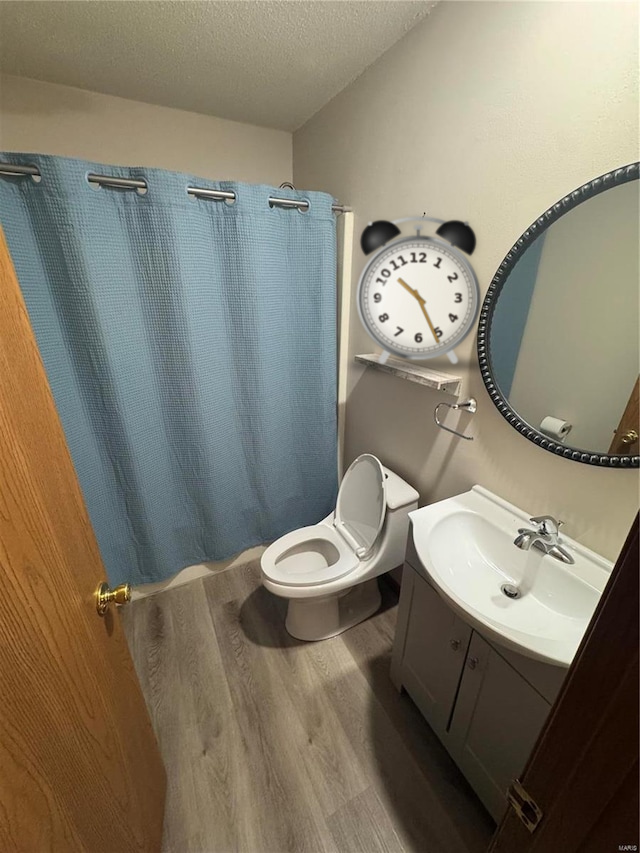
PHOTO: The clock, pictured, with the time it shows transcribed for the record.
10:26
